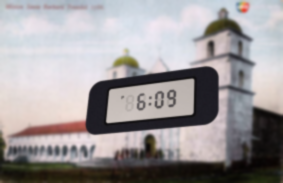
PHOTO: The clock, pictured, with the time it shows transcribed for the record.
6:09
